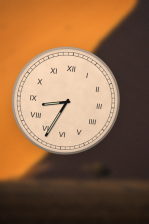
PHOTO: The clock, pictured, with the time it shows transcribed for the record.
8:34
